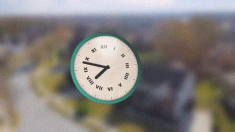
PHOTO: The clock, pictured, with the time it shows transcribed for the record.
7:48
